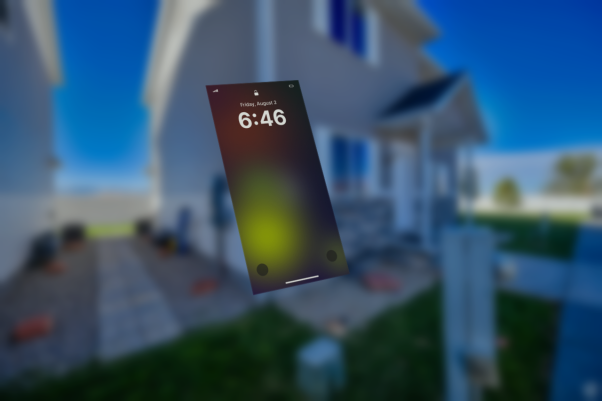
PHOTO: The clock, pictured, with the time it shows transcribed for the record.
6:46
